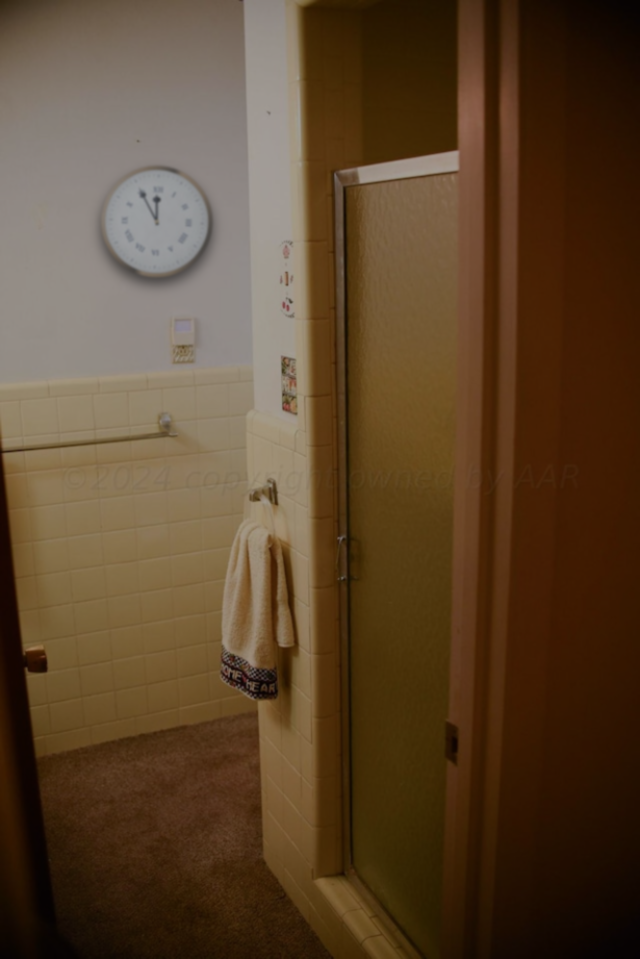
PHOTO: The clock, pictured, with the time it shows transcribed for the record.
11:55
